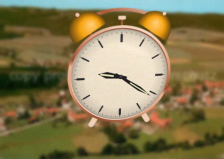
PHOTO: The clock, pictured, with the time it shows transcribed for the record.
9:21
